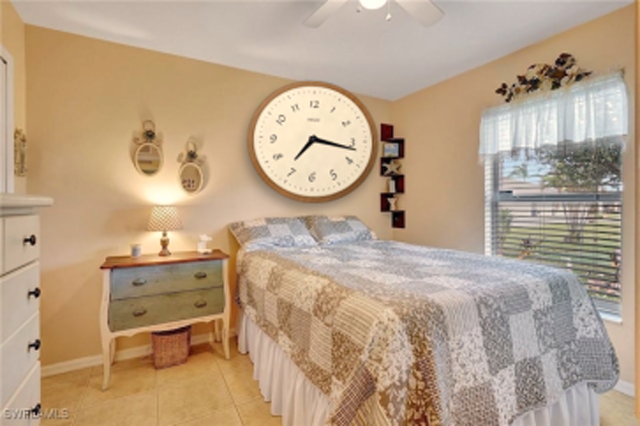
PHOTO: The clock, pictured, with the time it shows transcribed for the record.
7:17
